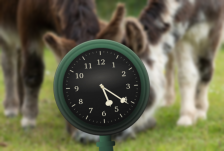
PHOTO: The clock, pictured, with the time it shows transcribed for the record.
5:21
